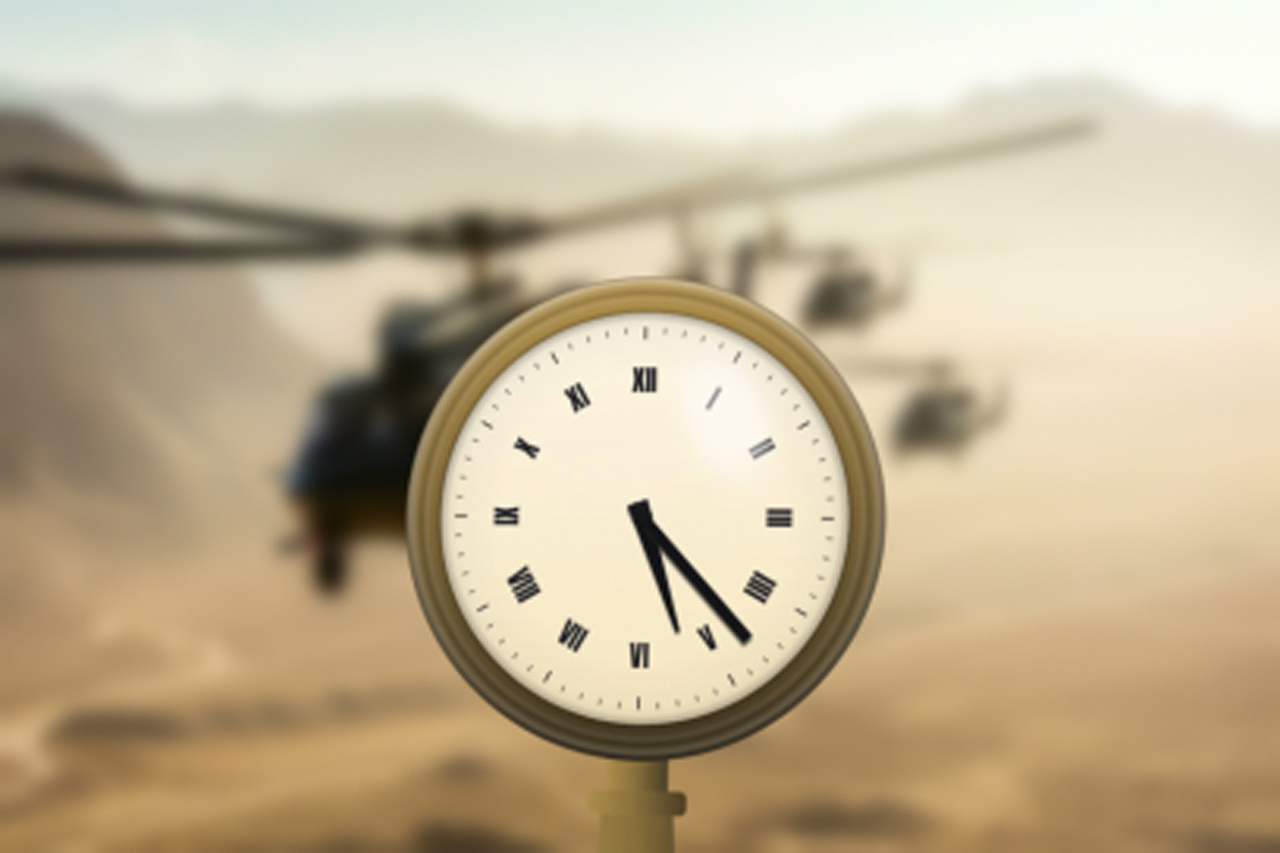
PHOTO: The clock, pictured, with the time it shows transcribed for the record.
5:23
